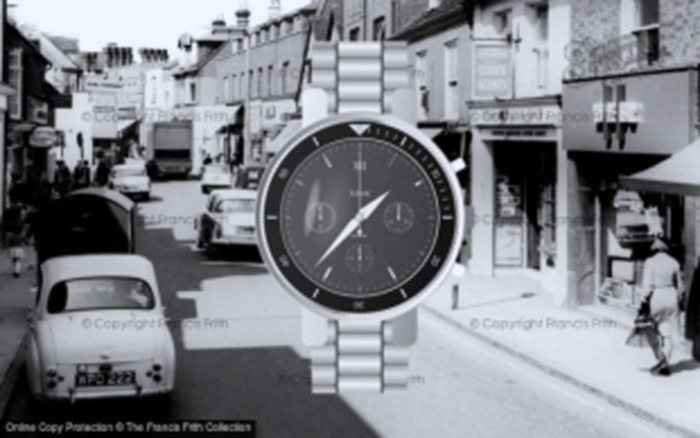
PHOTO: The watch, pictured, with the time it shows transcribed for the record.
1:37
